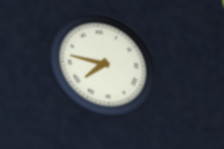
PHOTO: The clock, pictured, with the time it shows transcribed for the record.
7:47
